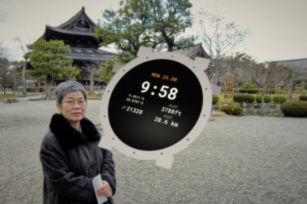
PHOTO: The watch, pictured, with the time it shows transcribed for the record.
9:58
